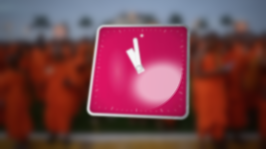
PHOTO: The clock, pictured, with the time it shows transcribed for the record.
10:58
